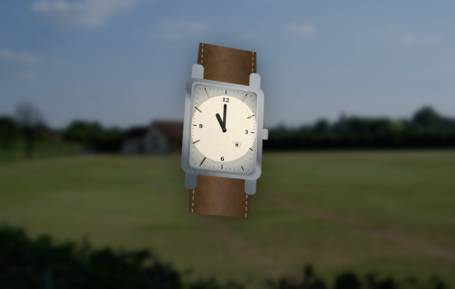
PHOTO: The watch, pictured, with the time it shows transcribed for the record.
11:00
